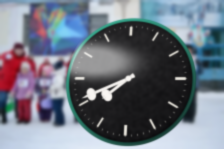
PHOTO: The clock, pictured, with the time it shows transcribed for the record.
7:41
